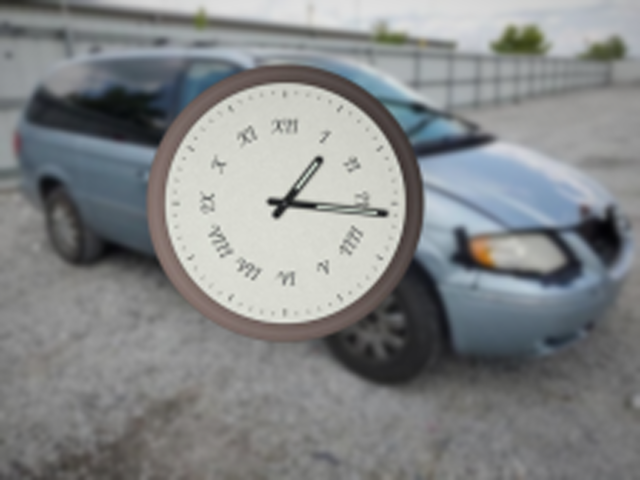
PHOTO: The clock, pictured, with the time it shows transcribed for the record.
1:16
